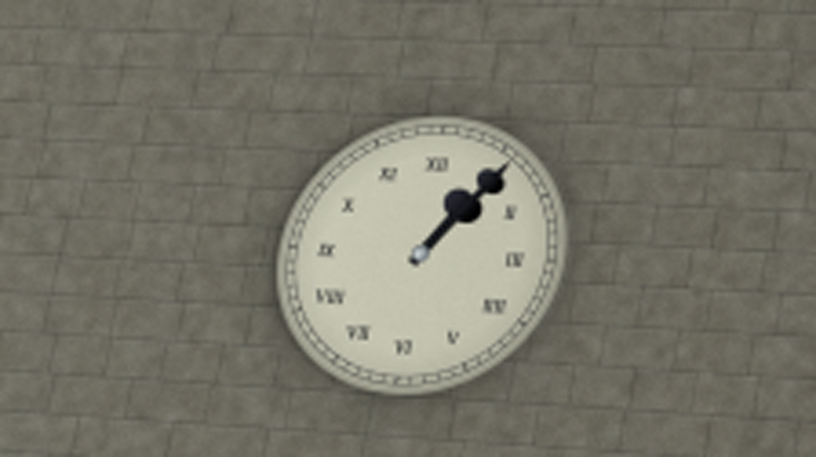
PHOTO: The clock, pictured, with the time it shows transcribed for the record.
1:06
